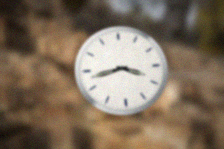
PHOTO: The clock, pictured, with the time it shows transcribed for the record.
3:43
